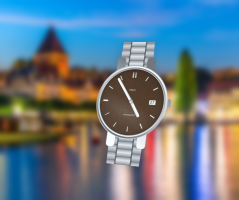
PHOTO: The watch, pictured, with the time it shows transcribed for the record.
4:54
